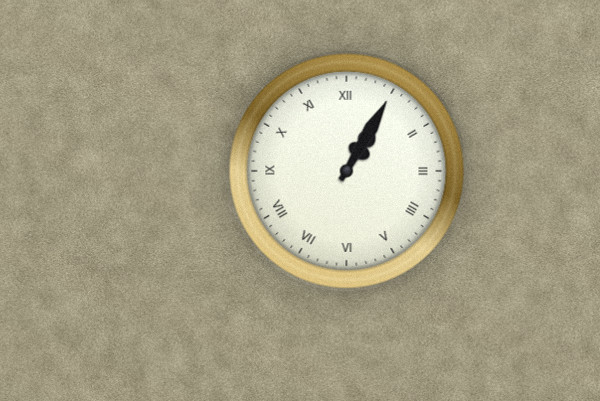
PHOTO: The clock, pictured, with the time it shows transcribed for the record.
1:05
